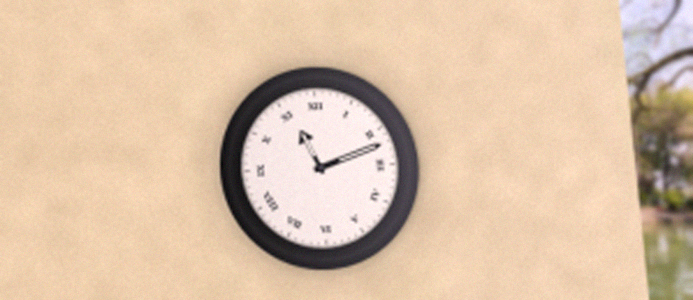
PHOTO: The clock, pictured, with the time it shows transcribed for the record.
11:12
